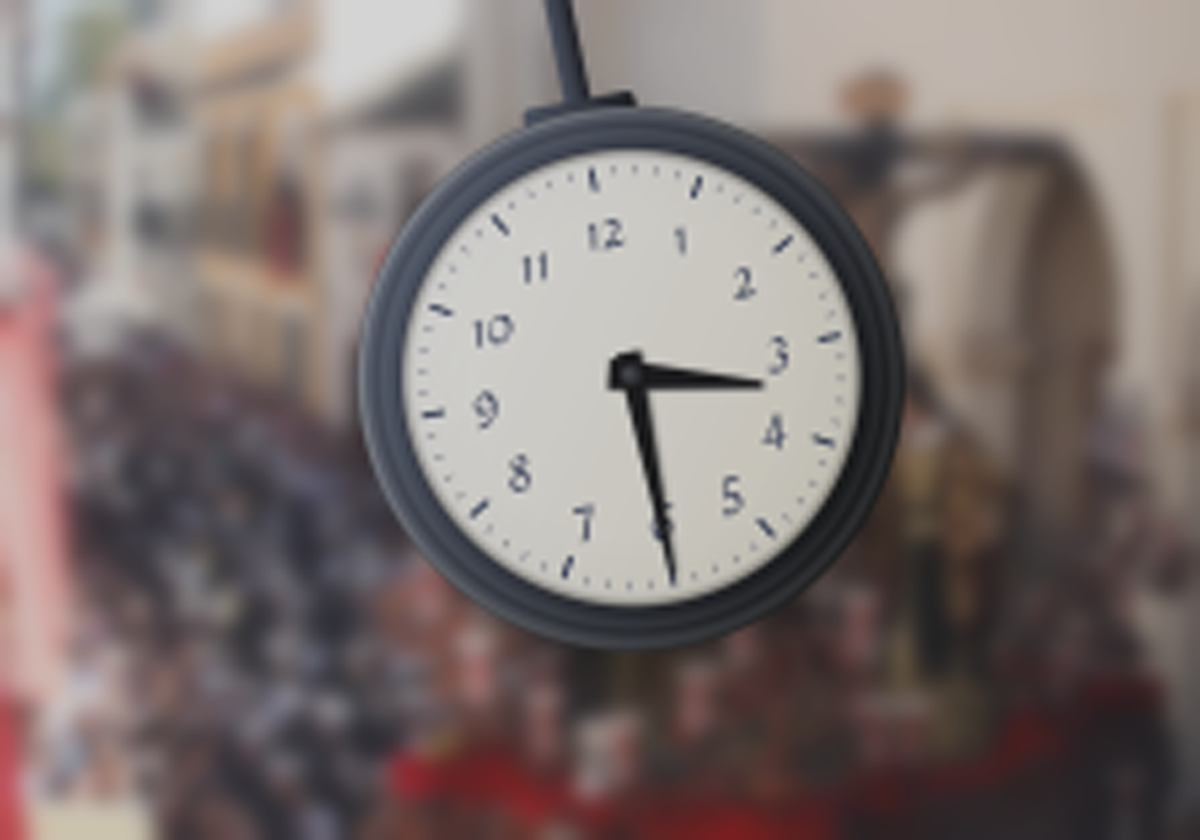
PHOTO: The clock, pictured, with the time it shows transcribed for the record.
3:30
